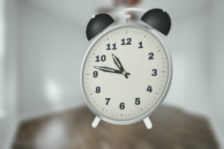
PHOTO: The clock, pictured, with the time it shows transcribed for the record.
10:47
